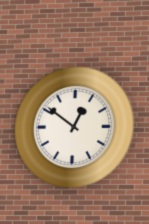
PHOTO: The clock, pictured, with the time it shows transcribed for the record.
12:51
